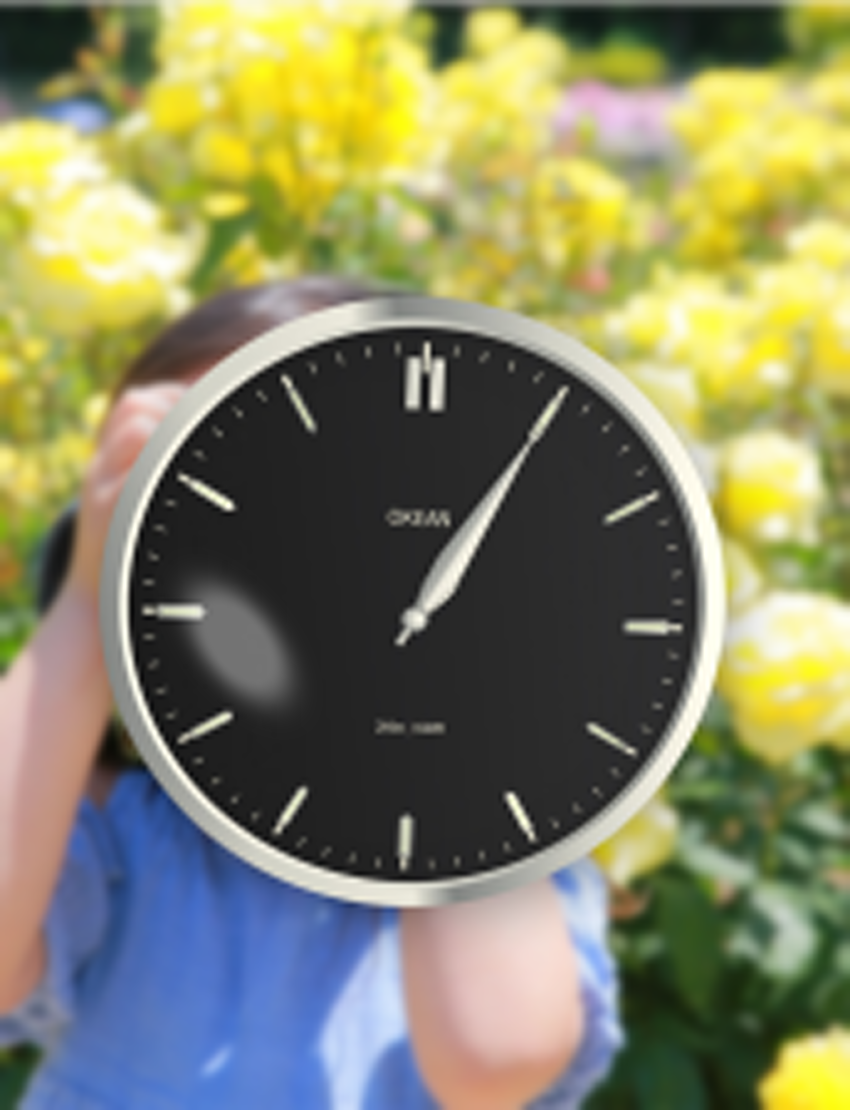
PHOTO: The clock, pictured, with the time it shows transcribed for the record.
1:05
